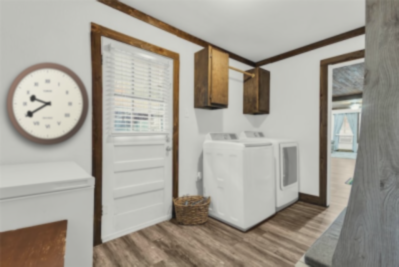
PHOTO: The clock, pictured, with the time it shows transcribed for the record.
9:40
